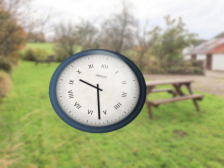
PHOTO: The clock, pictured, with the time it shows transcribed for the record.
9:27
